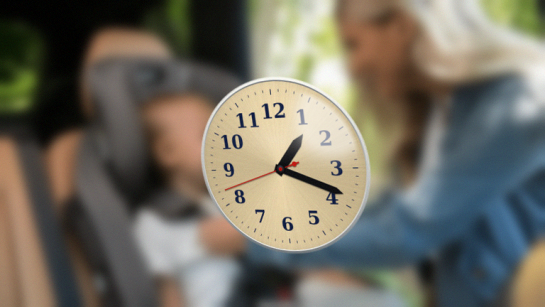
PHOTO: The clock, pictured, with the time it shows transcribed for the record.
1:18:42
